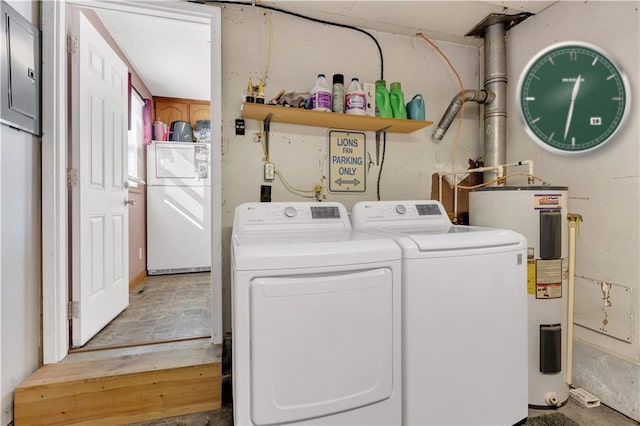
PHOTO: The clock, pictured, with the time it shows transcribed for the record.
12:32
